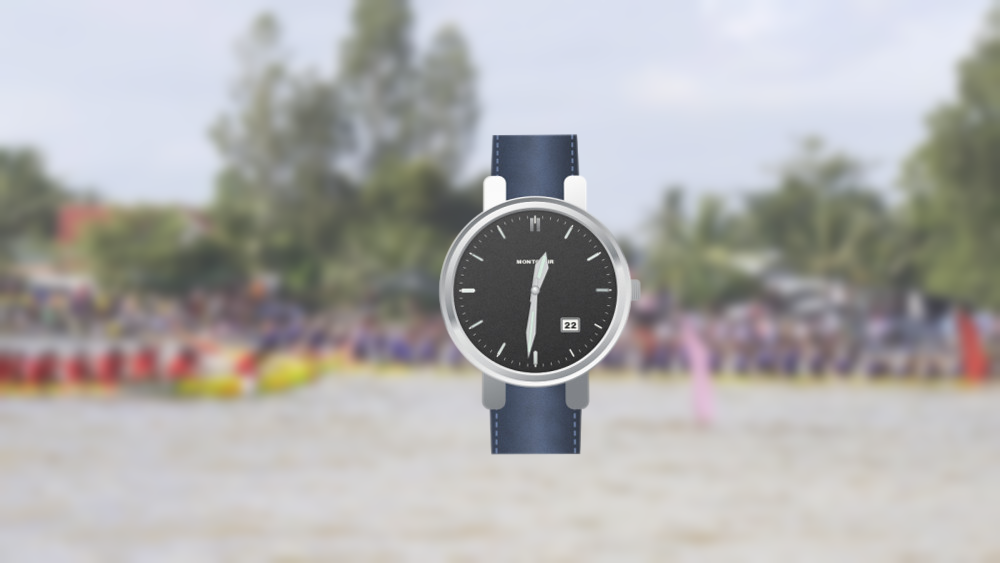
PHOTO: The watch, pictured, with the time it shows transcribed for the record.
12:31
